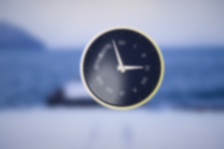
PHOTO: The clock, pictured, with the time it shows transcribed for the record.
2:57
